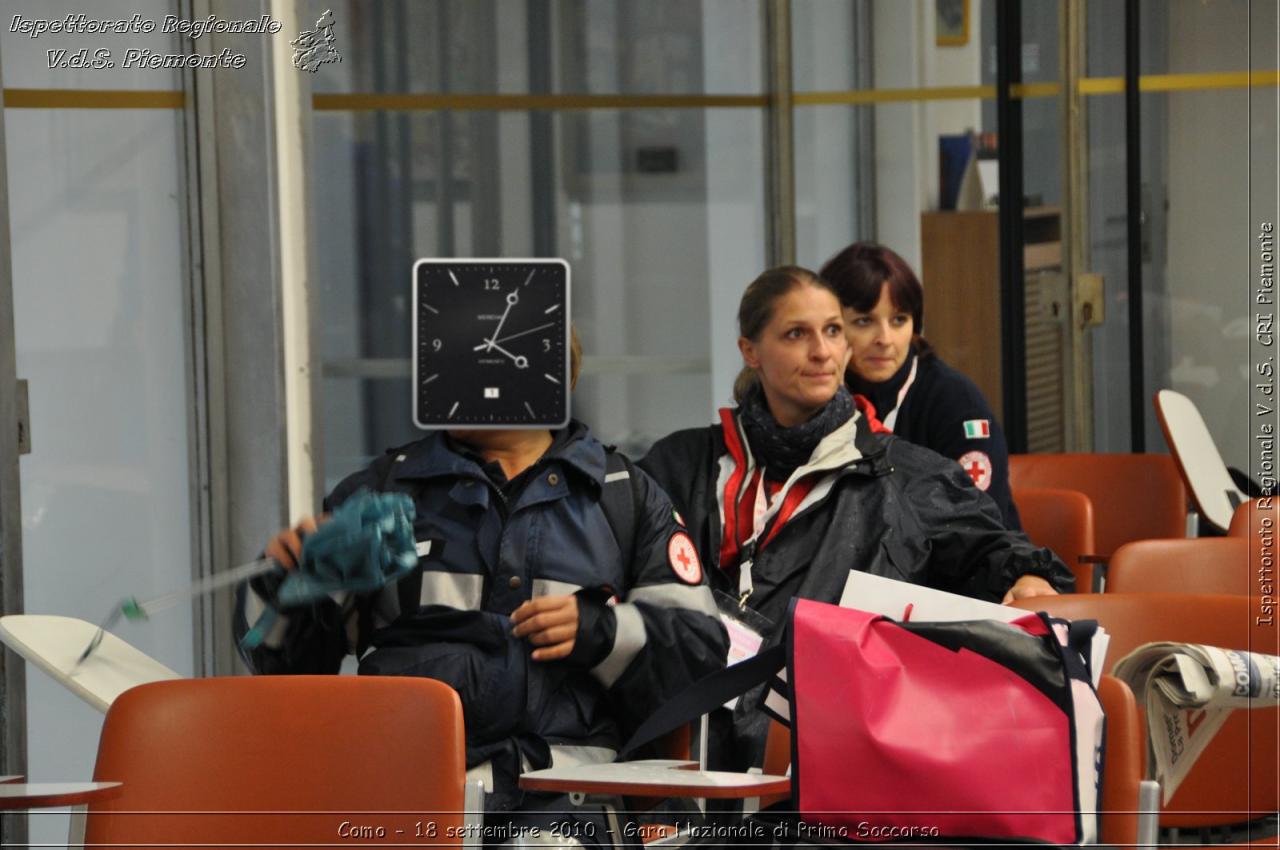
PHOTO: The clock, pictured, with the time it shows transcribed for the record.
4:04:12
